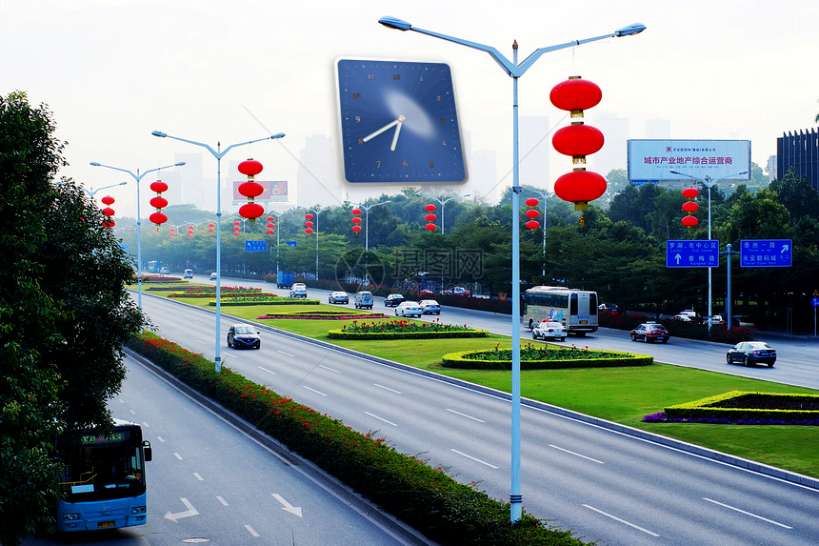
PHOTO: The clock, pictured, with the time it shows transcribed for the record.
6:40
